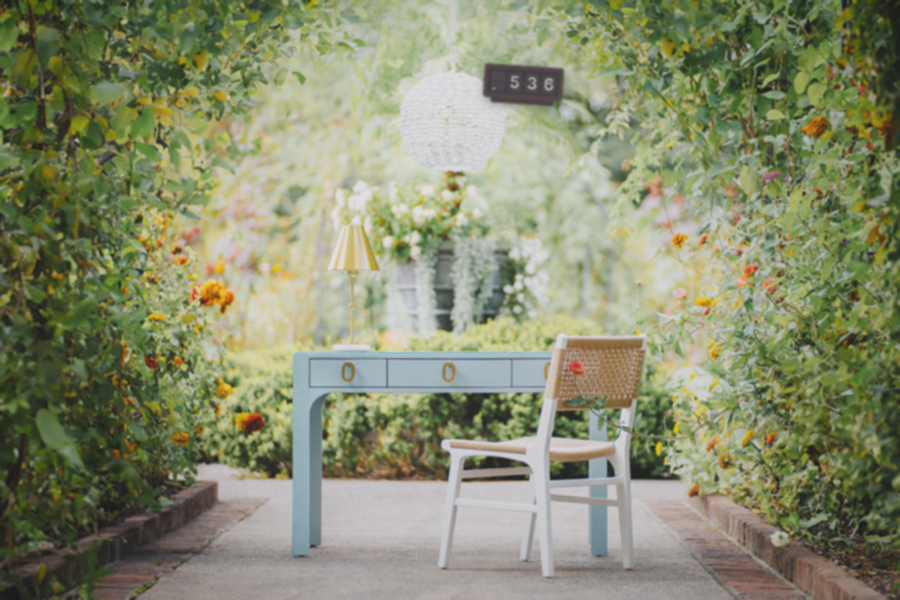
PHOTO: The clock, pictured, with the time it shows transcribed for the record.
5:36
